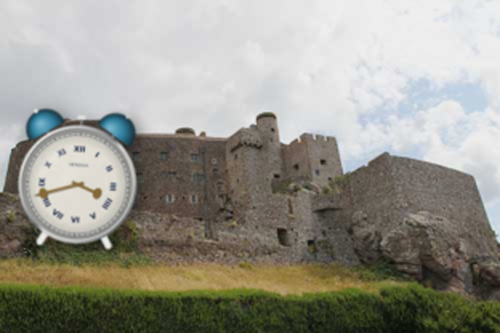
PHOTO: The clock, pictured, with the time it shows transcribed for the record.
3:42
